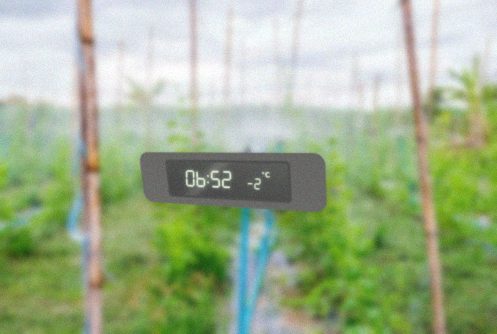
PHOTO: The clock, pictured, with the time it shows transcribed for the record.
6:52
